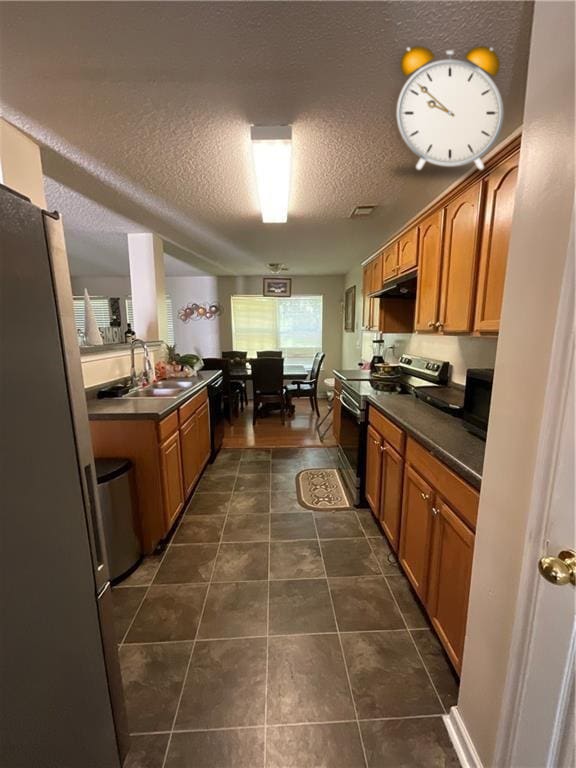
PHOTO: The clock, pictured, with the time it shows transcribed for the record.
9:52
